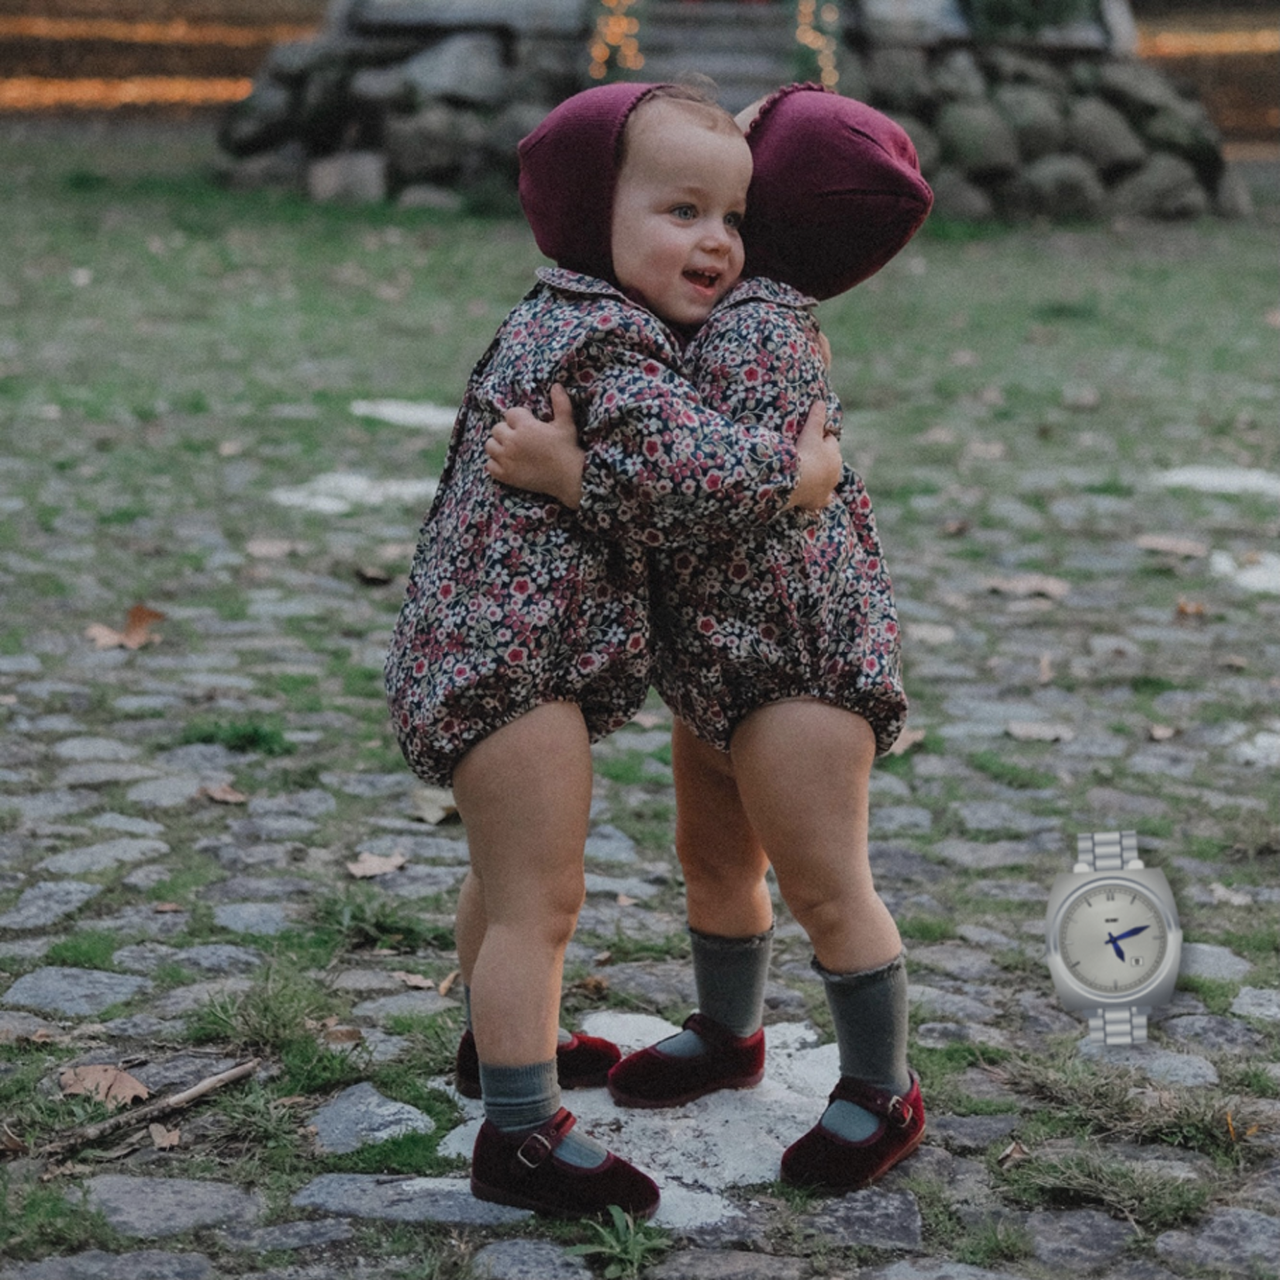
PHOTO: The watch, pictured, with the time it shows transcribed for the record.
5:12
